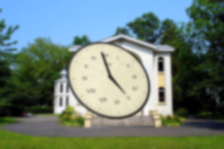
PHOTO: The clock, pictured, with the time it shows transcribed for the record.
4:59
